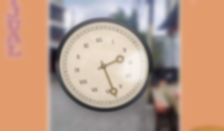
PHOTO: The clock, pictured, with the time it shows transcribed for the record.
2:28
